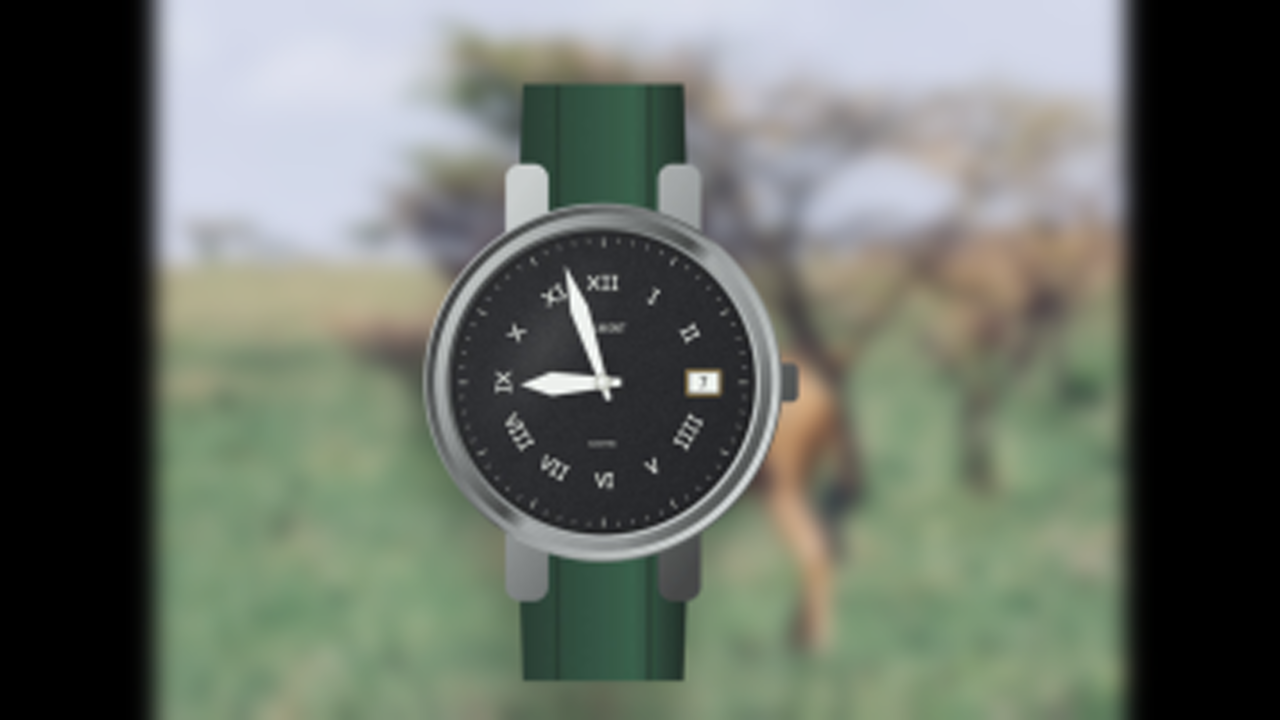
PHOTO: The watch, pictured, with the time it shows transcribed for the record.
8:57
